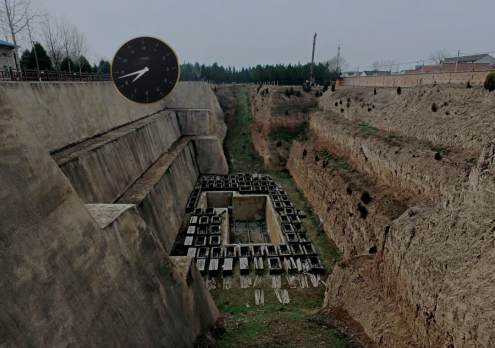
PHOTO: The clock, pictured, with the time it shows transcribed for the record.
7:43
